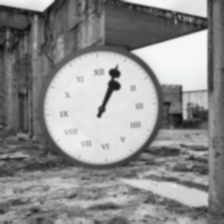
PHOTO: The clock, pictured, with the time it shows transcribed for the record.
1:04
